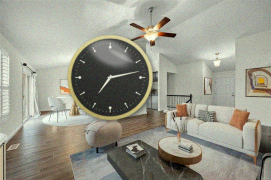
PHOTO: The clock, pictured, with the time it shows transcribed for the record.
7:13
